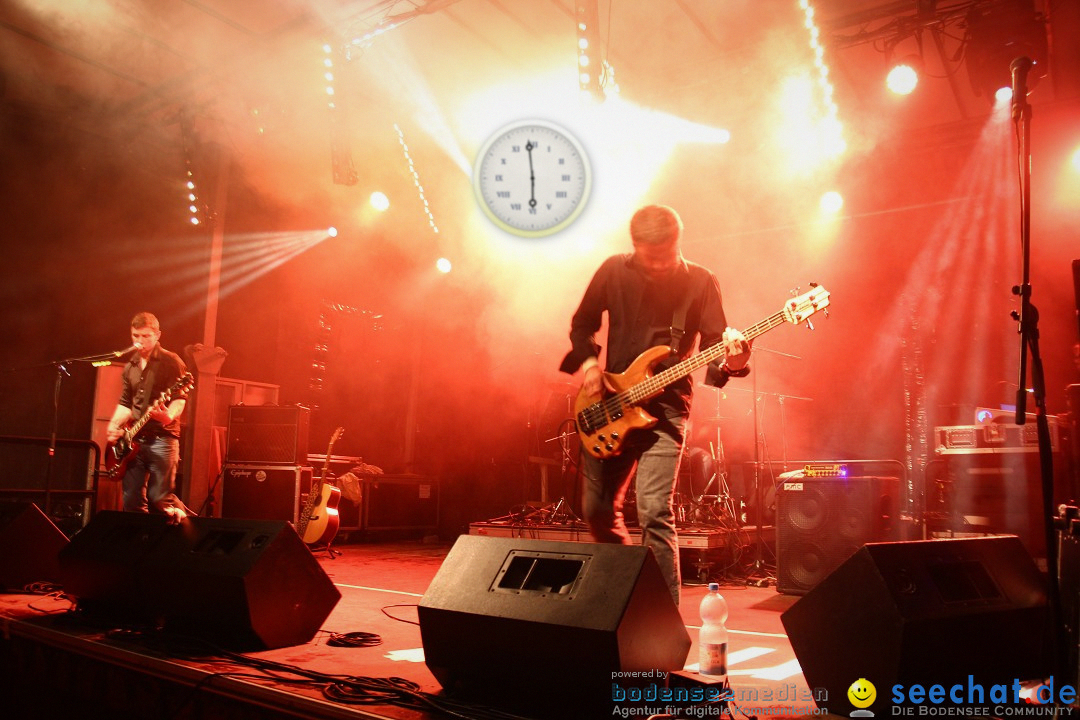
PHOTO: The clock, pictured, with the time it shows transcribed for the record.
5:59
